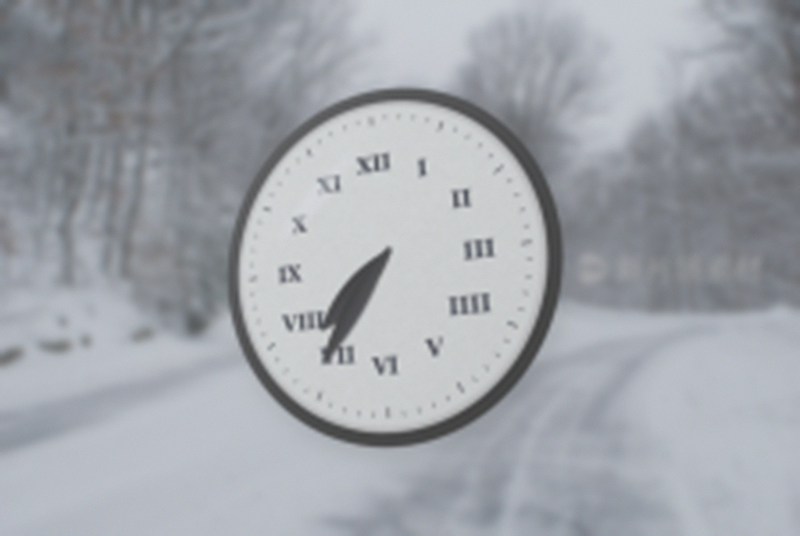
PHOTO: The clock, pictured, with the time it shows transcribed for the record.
7:36
